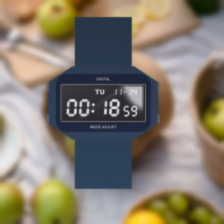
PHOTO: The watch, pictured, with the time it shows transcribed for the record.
0:18:59
